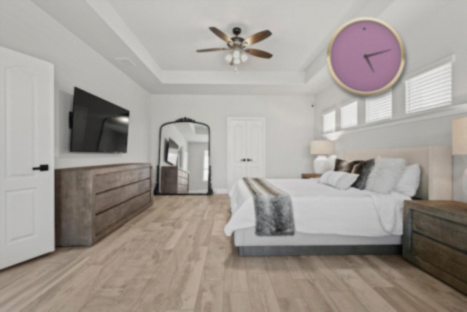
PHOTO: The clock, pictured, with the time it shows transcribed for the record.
5:13
